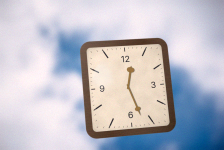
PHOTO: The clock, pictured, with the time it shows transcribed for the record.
12:27
